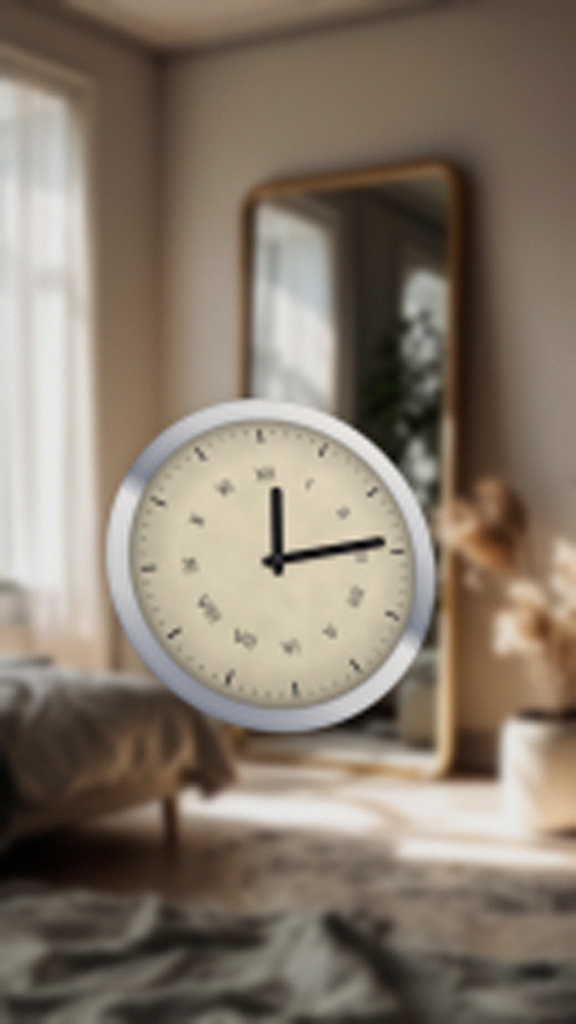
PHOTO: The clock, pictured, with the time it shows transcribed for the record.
12:14
